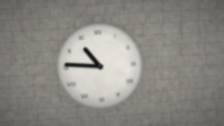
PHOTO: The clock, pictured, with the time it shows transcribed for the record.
10:46
